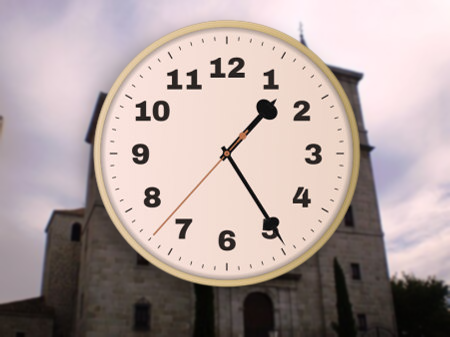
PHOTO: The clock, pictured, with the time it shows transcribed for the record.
1:24:37
